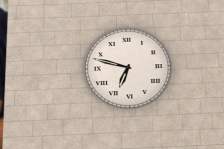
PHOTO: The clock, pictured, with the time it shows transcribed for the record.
6:48
